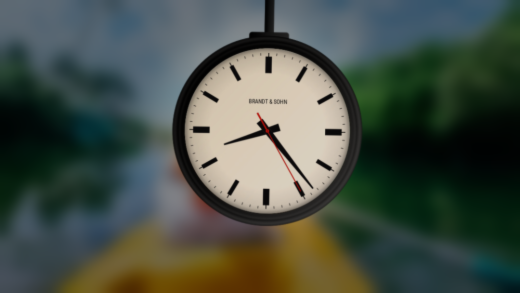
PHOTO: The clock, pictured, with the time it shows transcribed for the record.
8:23:25
